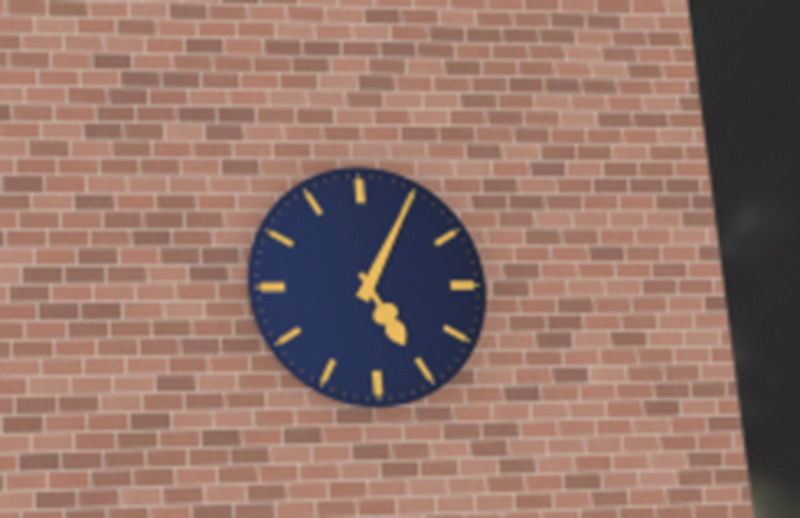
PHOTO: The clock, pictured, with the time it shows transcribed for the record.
5:05
